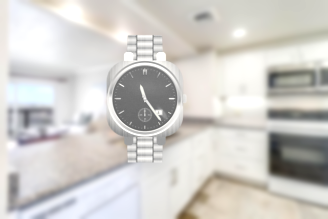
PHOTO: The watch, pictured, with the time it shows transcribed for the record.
11:24
